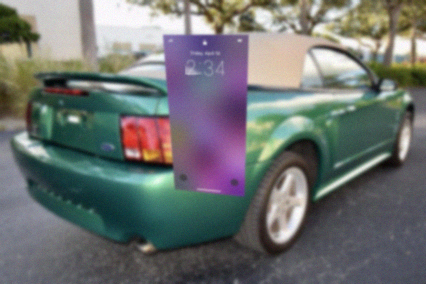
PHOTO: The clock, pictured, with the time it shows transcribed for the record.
2:34
